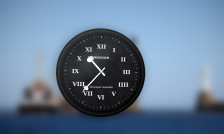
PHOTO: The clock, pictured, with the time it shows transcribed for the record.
10:37
